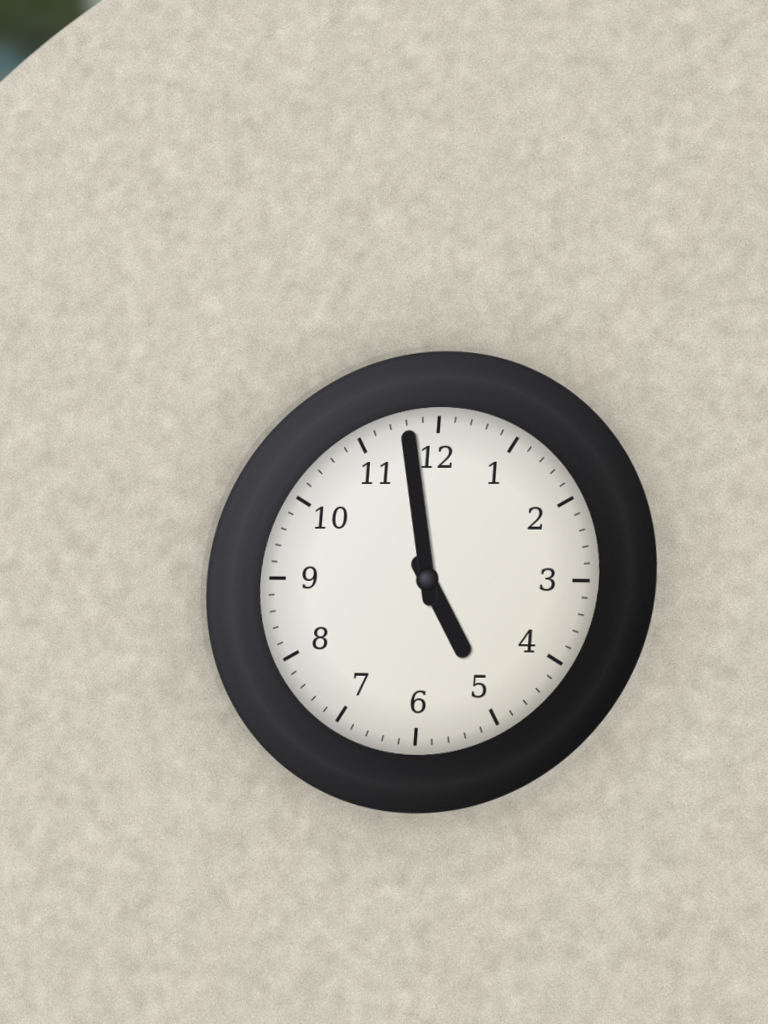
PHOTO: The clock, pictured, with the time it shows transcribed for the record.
4:58
